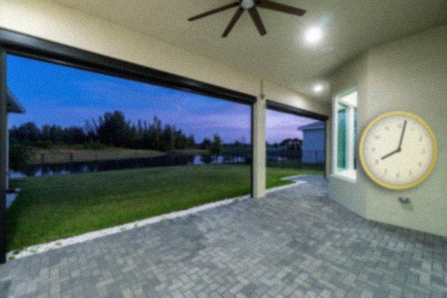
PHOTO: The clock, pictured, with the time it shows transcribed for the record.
8:02
